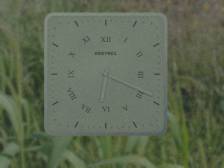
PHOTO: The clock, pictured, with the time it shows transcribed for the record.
6:19
